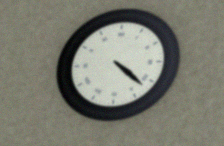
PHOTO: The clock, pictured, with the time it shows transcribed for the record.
4:22
